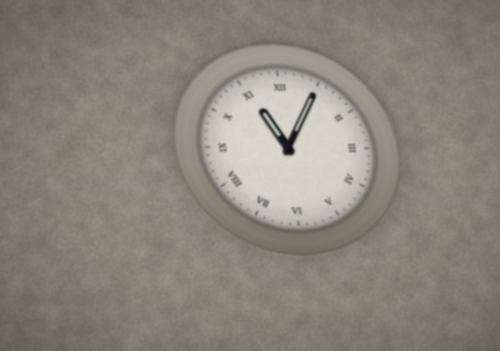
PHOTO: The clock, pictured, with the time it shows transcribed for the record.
11:05
